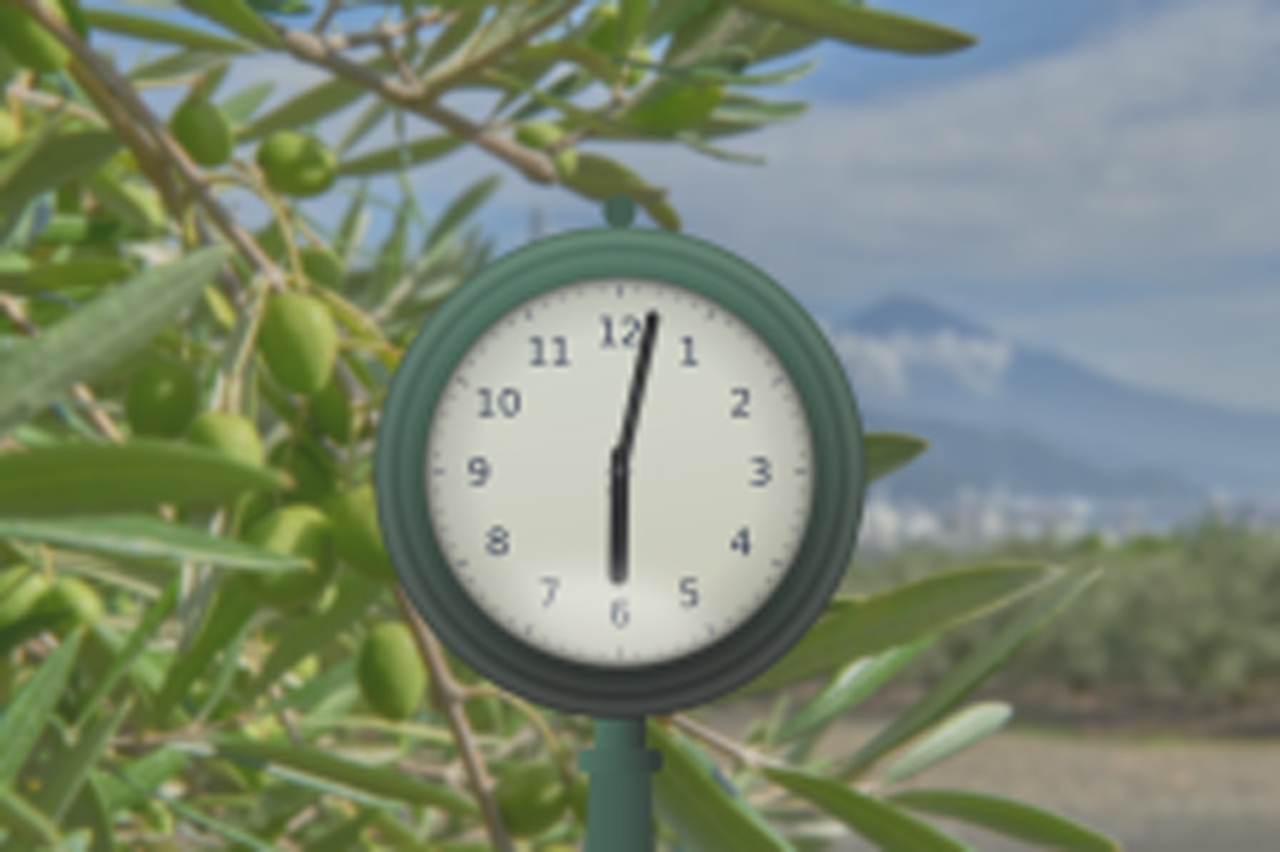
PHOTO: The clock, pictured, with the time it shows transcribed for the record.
6:02
